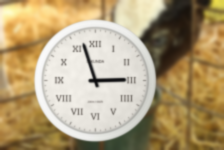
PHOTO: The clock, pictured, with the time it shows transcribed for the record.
2:57
